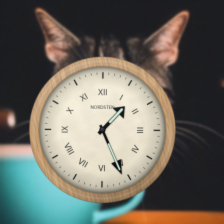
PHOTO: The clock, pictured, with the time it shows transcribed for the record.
1:26
